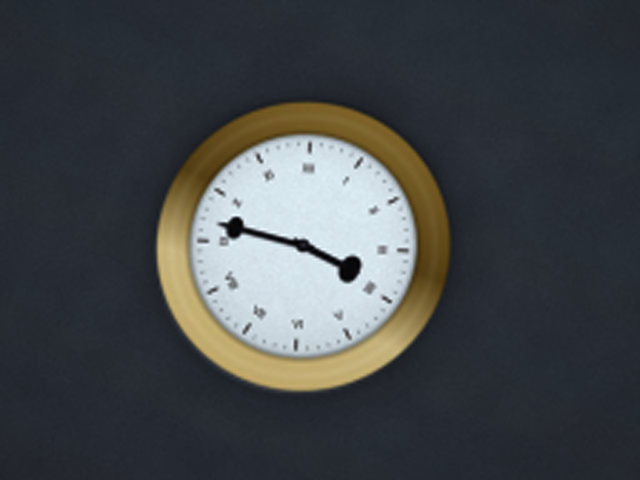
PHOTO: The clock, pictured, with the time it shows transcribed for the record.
3:47
